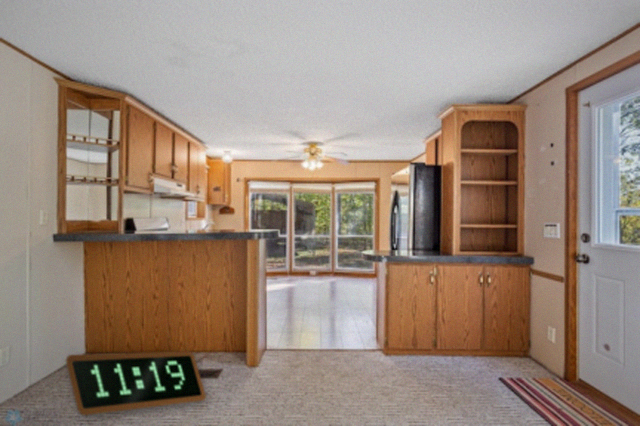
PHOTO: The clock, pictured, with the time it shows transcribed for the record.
11:19
